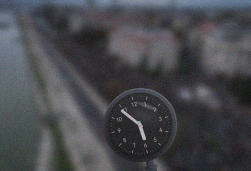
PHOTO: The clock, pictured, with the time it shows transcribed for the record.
5:54
